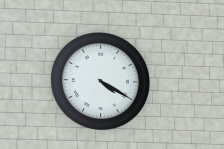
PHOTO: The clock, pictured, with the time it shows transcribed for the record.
4:20
